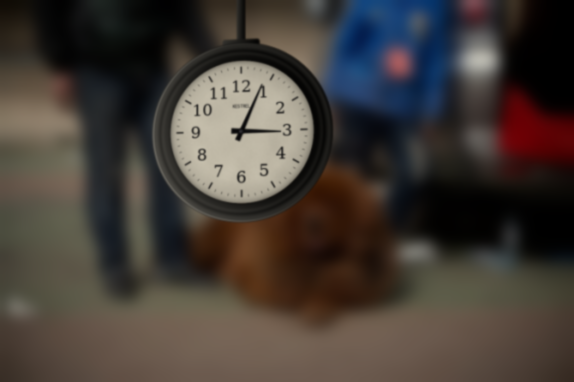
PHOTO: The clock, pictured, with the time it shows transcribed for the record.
3:04
